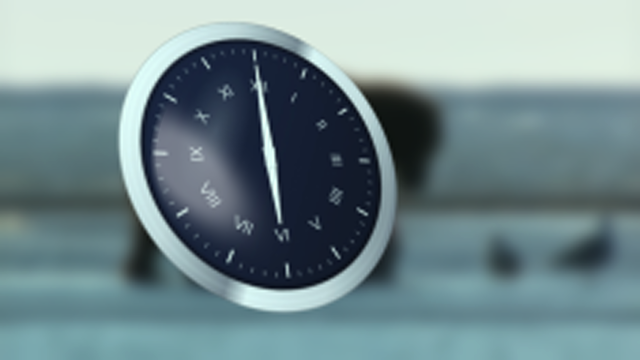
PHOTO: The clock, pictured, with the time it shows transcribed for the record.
6:00
